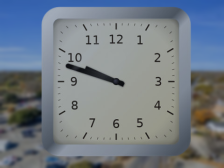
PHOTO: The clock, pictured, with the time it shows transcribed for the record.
9:48
